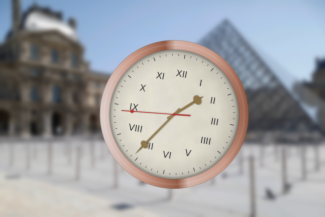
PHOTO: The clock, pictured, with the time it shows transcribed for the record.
1:35:44
